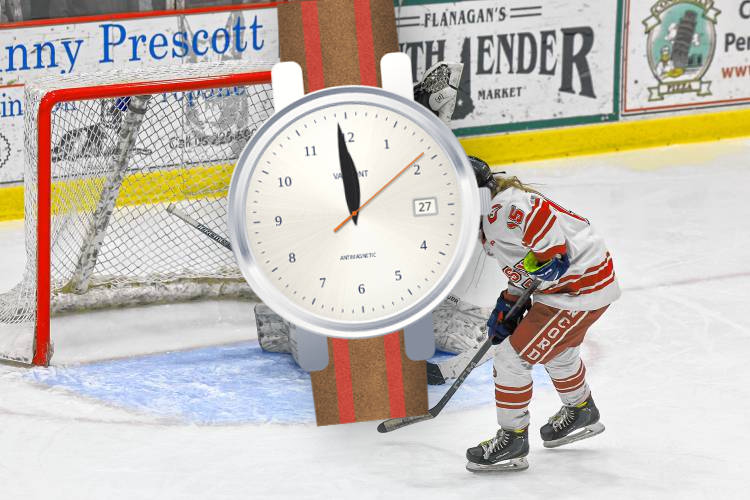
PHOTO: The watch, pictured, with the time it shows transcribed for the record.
11:59:09
